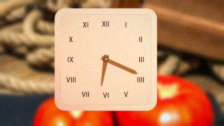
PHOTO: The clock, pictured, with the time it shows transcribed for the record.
6:19
